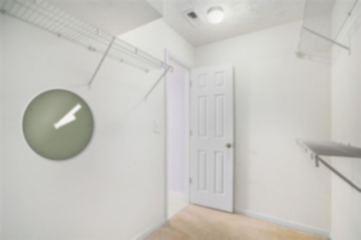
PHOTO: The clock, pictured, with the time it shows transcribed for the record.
2:08
